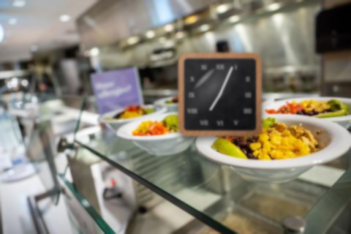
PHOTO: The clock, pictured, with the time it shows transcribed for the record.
7:04
